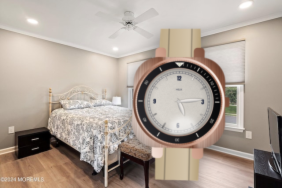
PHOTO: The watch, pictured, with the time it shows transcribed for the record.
5:14
